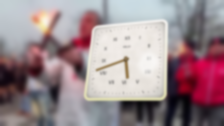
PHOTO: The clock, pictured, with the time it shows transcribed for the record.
5:42
